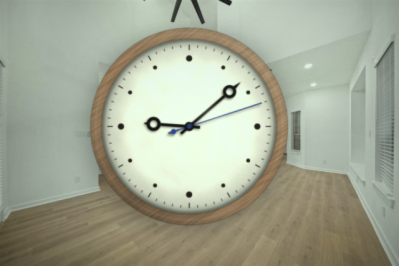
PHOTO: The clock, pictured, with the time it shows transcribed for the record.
9:08:12
